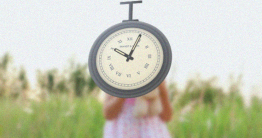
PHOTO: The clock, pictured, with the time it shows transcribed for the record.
10:04
